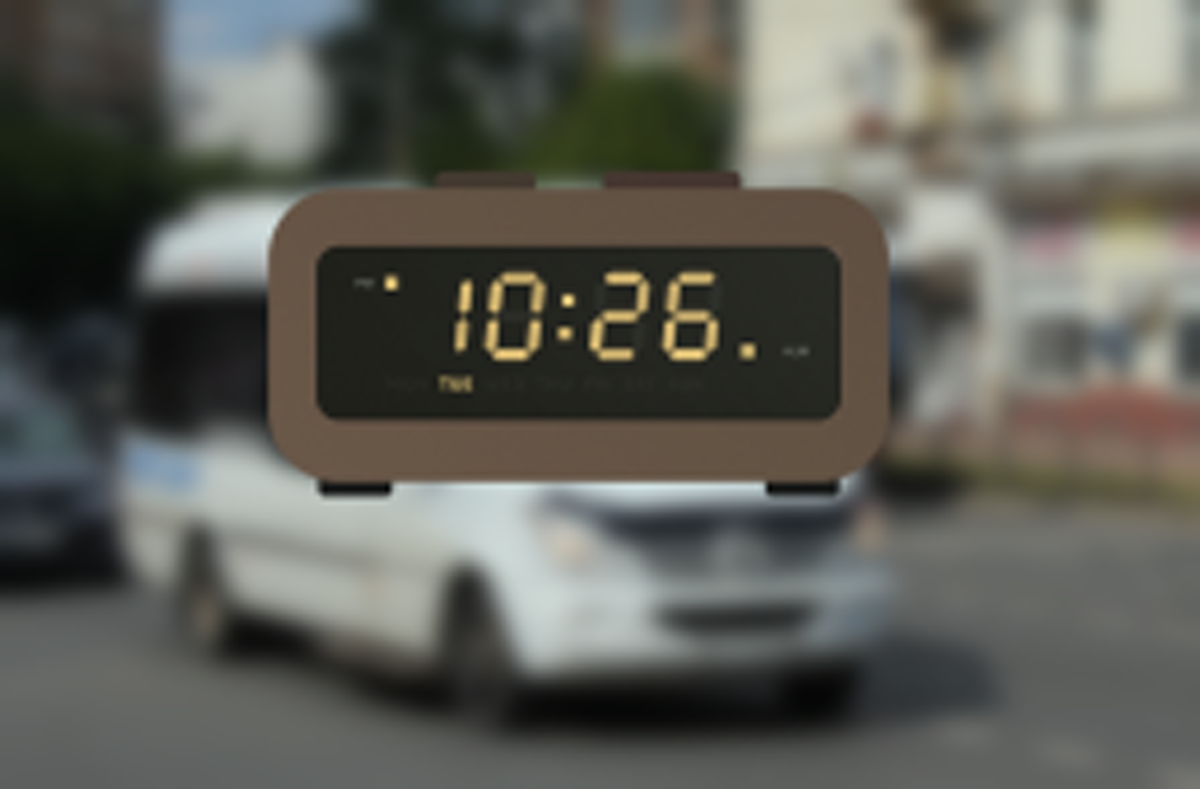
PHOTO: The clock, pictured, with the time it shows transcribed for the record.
10:26
